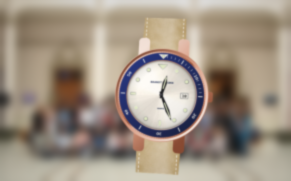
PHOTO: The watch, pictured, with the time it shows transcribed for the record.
12:26
